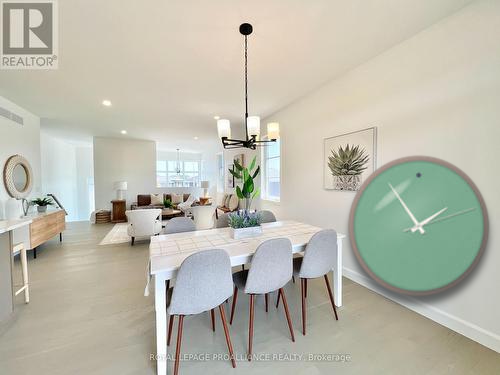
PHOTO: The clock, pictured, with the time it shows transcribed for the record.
1:54:12
